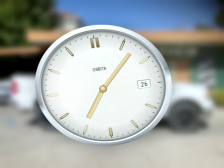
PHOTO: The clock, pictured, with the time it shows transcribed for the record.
7:07
